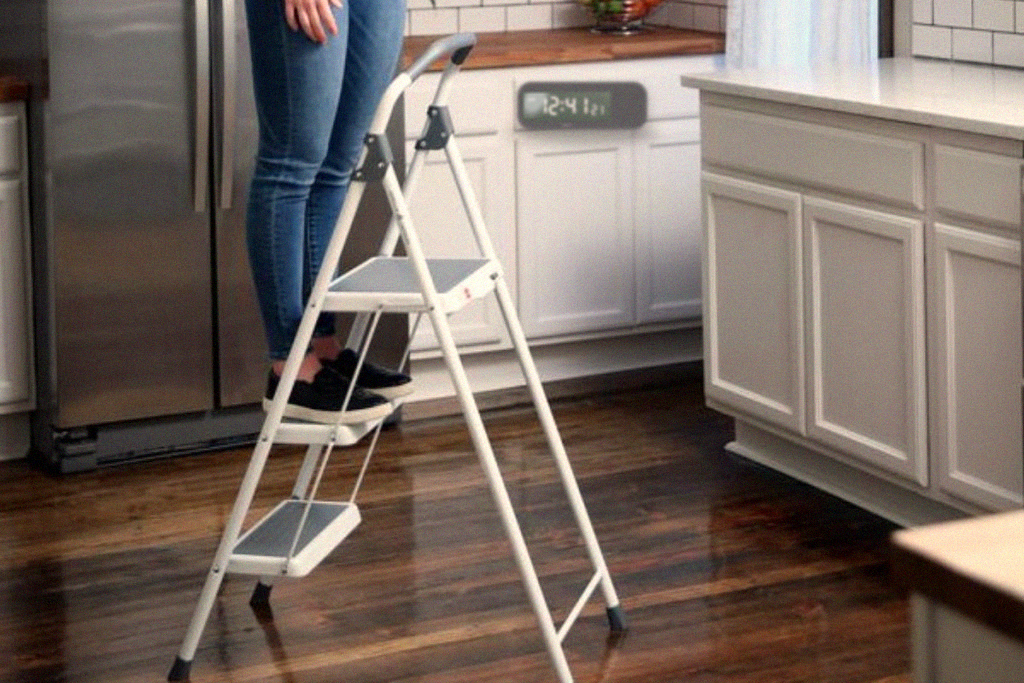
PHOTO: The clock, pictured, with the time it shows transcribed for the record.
12:41
